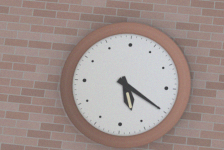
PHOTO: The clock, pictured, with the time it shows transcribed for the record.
5:20
